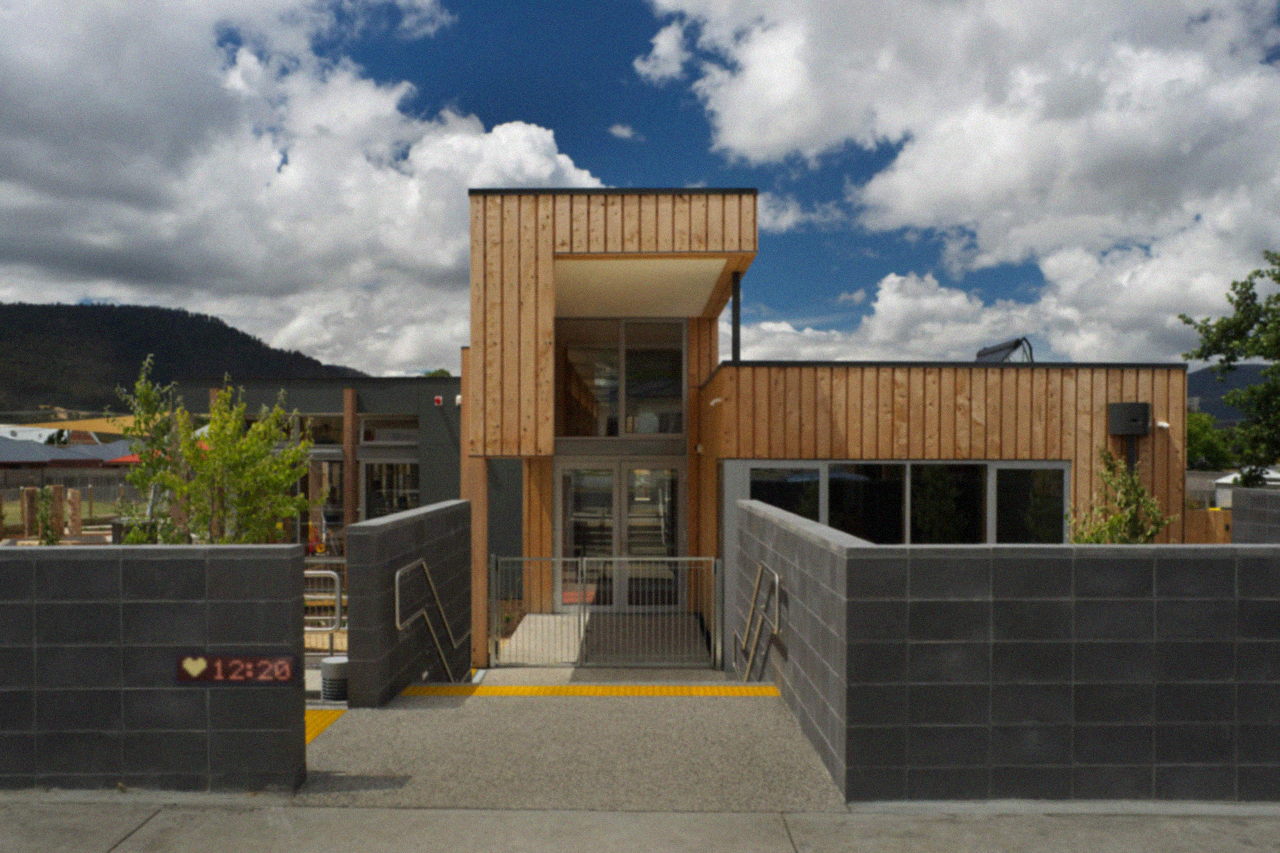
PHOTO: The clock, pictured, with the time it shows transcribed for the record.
12:20
